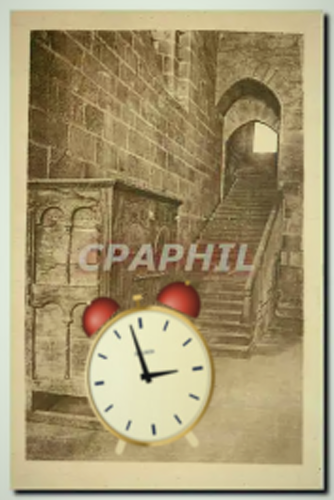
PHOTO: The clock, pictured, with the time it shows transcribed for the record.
2:58
